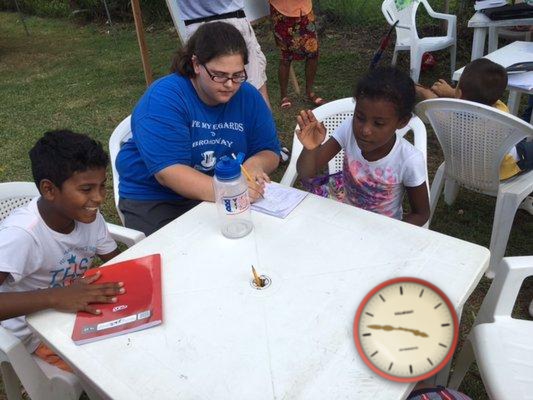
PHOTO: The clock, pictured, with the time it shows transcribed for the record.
3:47
